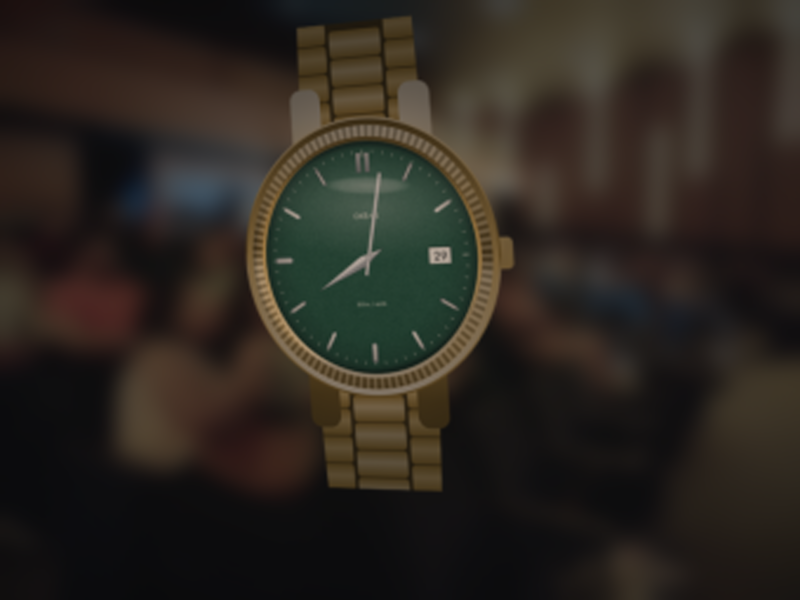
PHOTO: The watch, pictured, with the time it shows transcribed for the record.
8:02
